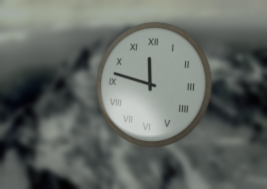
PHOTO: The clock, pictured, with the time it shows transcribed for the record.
11:47
